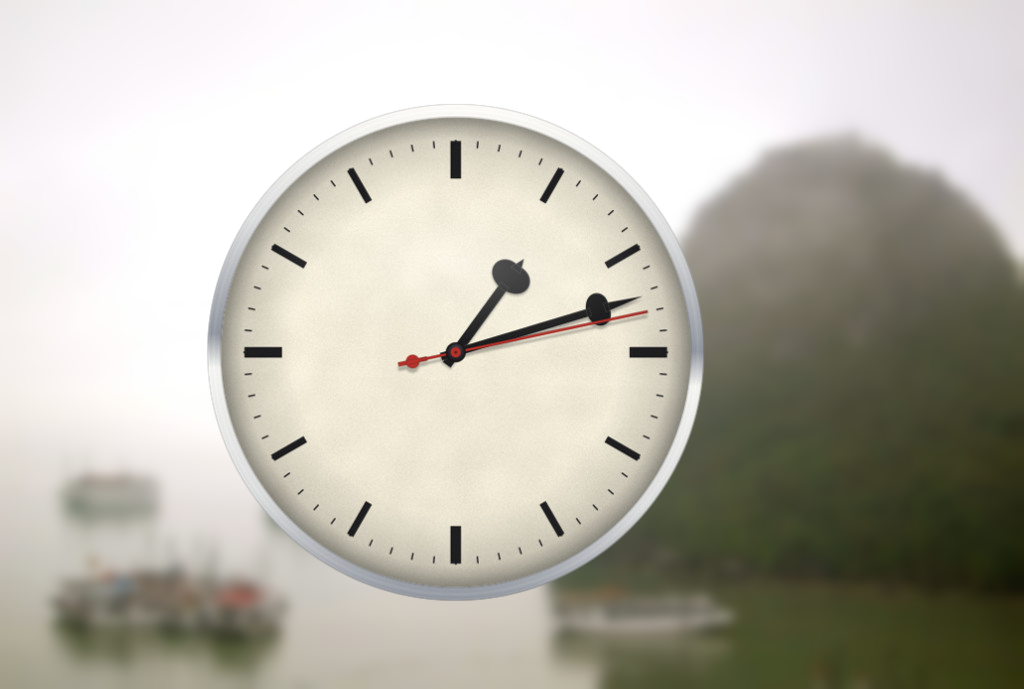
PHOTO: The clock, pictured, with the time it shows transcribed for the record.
1:12:13
